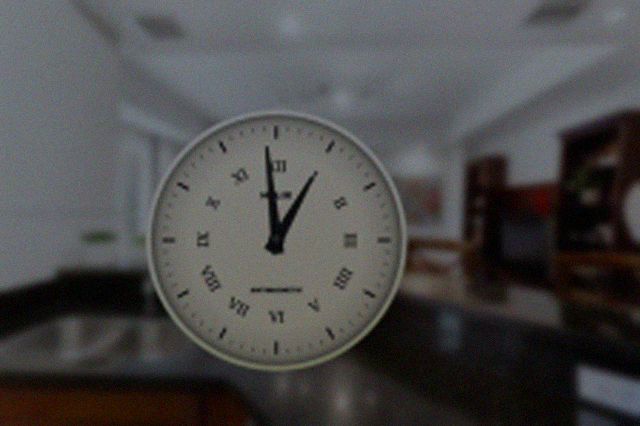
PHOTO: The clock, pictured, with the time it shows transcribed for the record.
12:59
